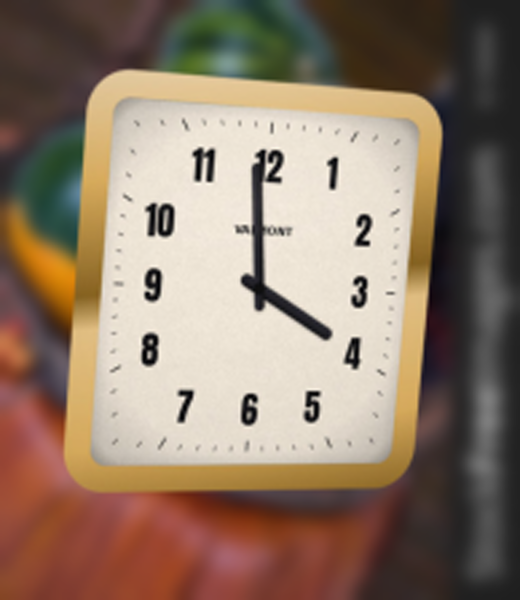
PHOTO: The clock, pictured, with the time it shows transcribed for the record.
3:59
